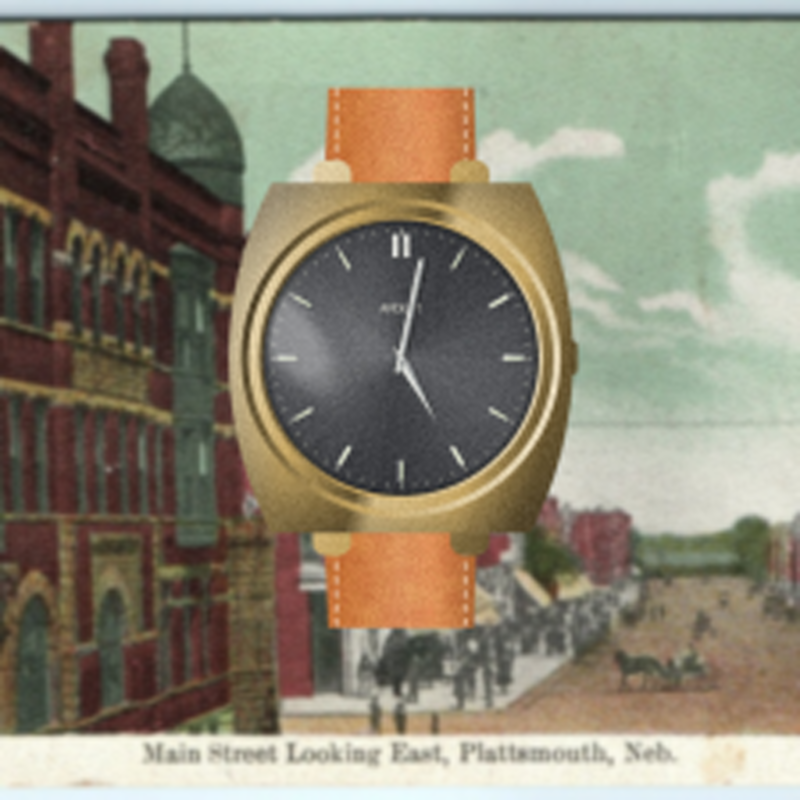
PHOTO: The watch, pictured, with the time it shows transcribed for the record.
5:02
